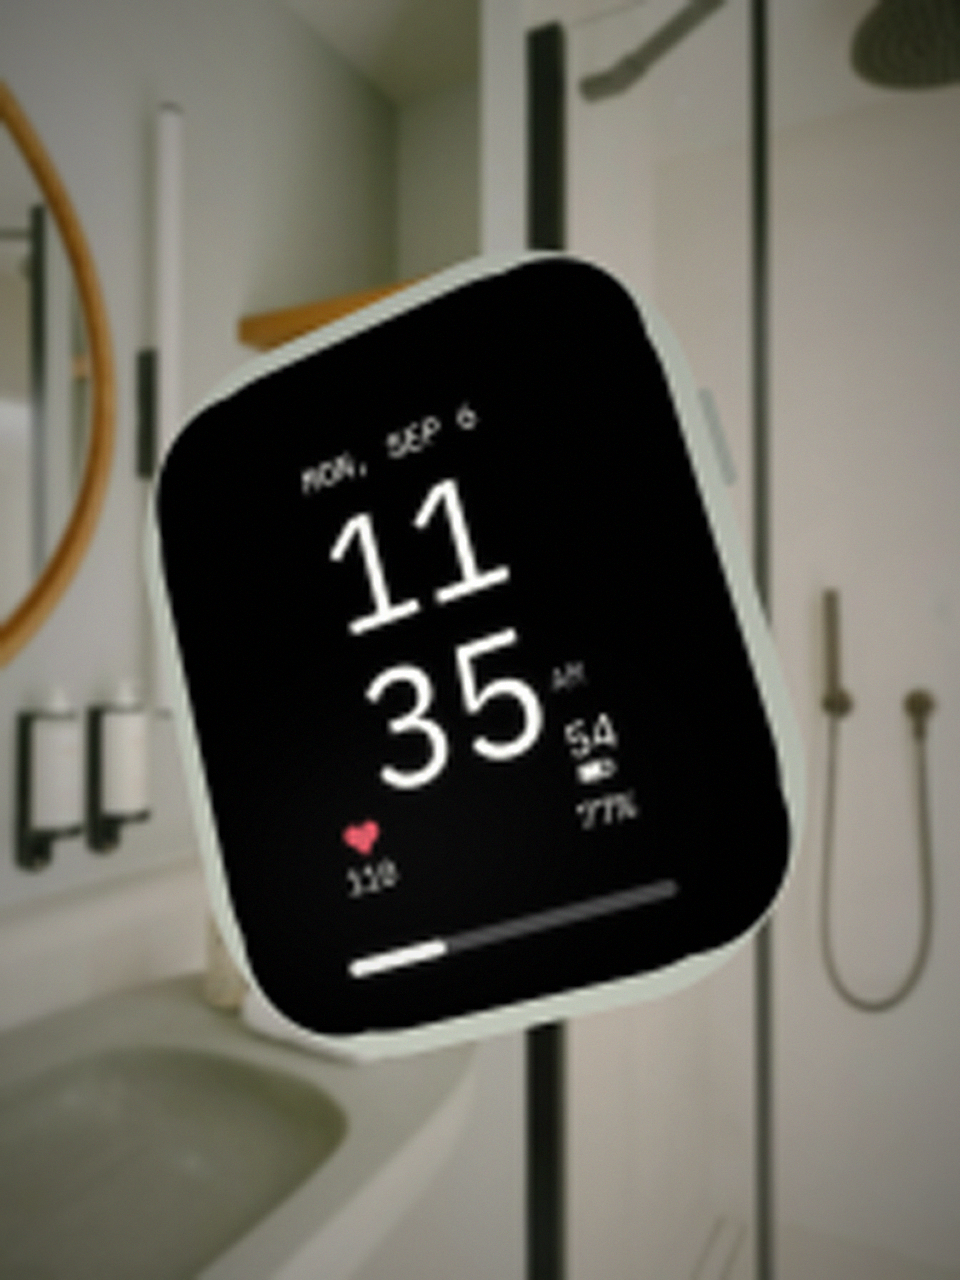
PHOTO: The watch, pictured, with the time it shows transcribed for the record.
11:35:54
